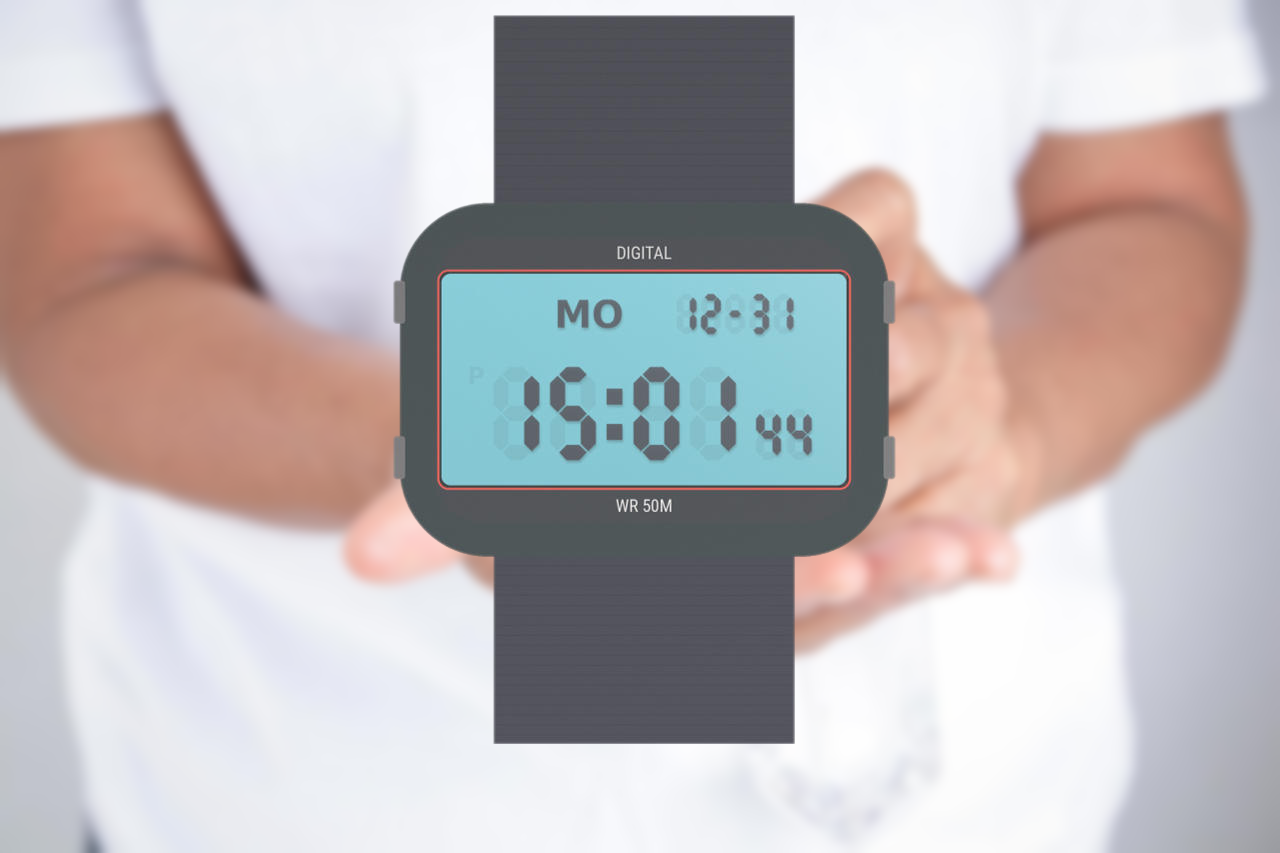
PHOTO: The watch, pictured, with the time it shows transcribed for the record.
15:01:44
